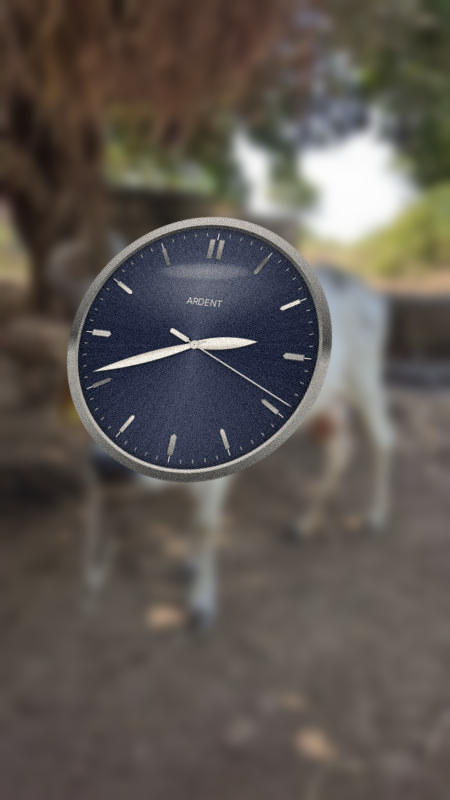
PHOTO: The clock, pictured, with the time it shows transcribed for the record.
2:41:19
